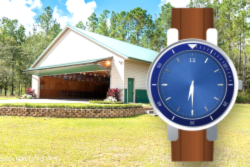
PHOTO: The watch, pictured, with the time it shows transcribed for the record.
6:30
